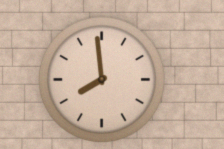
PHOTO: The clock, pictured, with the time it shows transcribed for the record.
7:59
